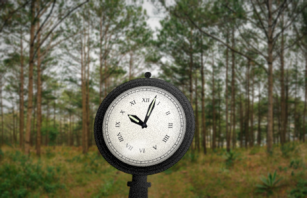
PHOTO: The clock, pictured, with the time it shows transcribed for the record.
10:03
